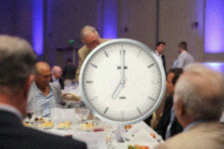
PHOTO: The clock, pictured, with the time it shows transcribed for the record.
7:00
